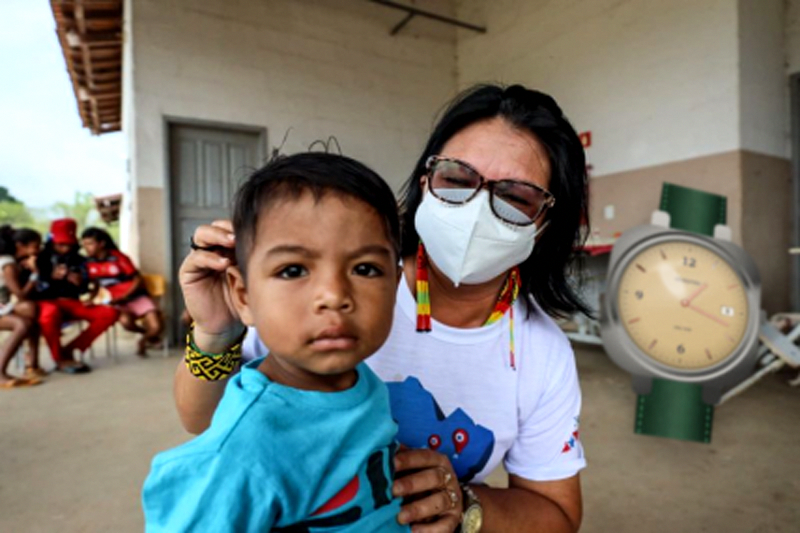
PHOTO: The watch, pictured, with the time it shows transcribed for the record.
1:18
